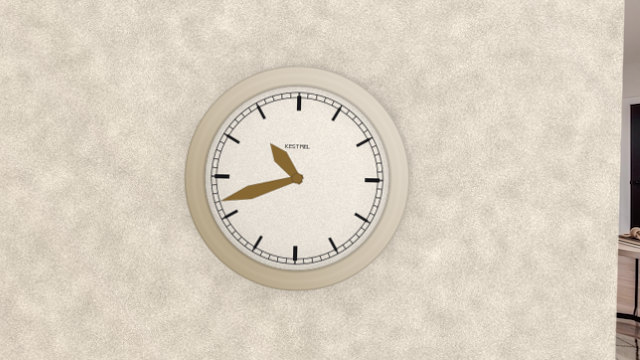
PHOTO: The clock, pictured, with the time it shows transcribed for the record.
10:42
